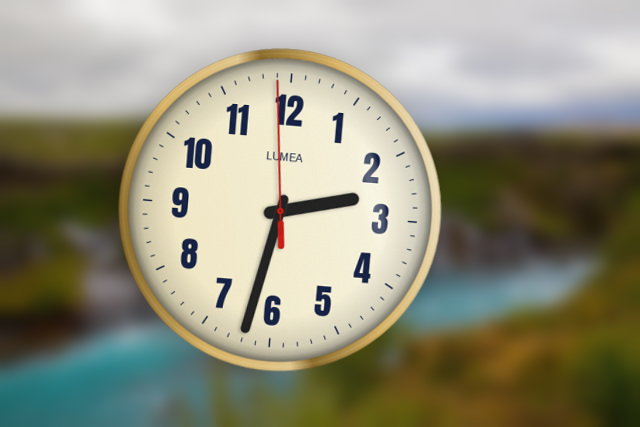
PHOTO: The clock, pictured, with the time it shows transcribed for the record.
2:31:59
